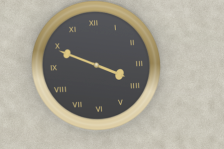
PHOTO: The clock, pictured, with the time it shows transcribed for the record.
3:49
